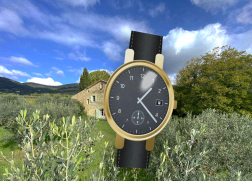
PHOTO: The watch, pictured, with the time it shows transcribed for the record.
1:22
